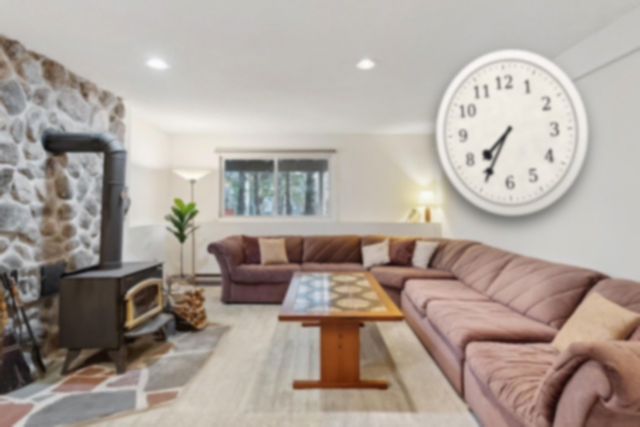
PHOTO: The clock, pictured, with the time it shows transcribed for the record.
7:35
